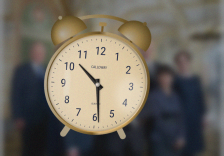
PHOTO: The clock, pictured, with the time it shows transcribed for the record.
10:29
